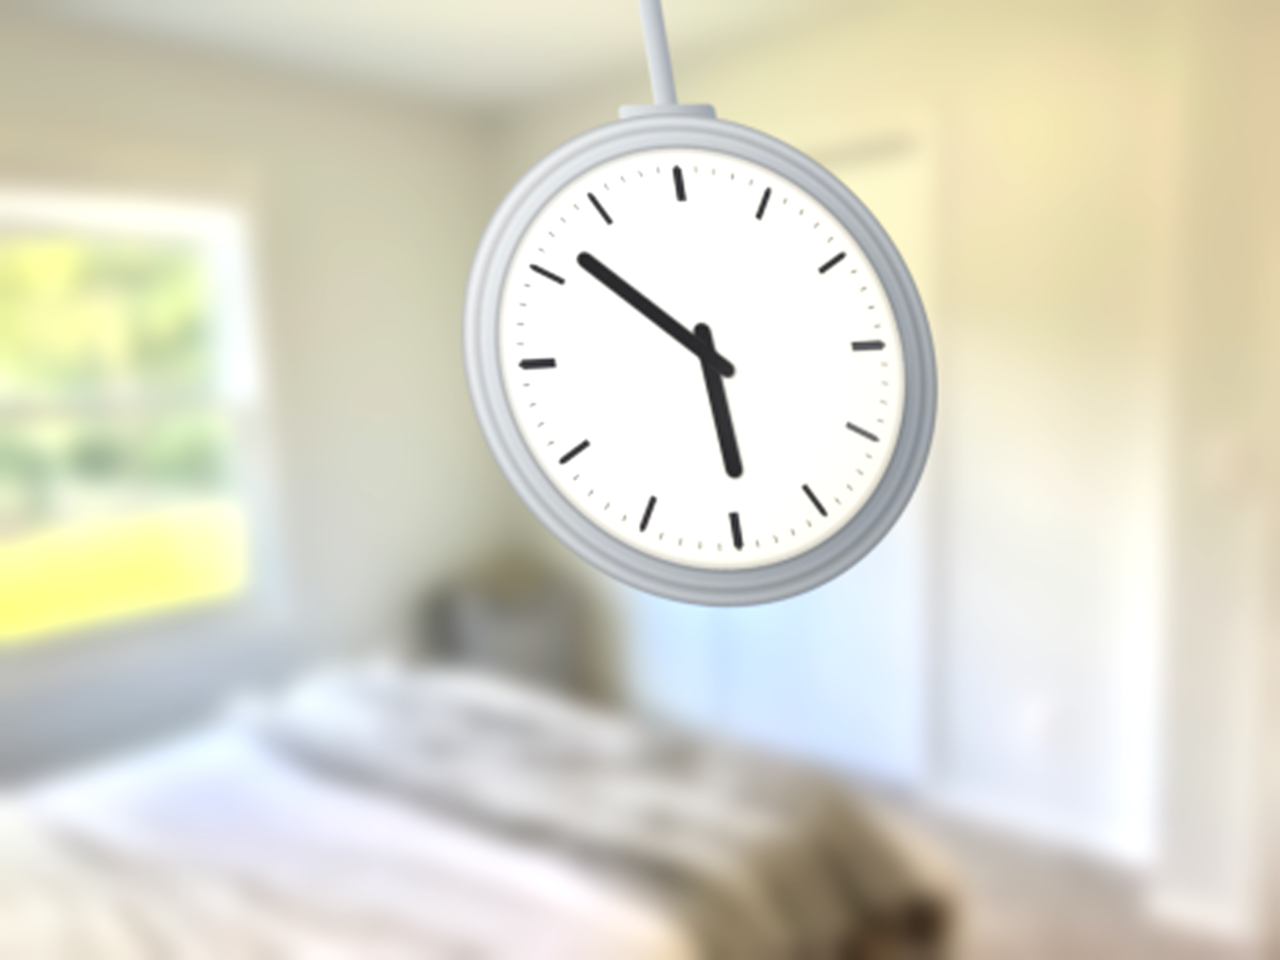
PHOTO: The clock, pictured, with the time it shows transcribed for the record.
5:52
